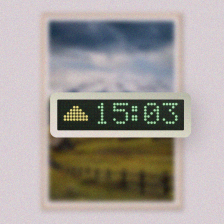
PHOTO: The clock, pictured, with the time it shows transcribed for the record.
15:03
